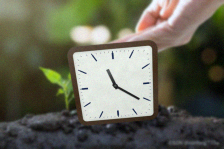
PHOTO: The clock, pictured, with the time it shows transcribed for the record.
11:21
